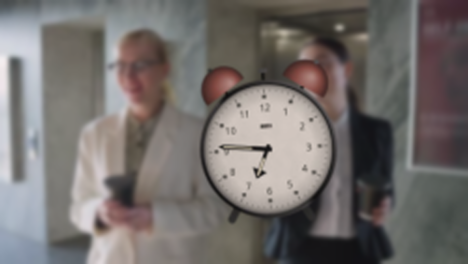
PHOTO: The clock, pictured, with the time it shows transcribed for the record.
6:46
